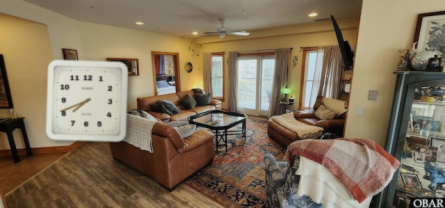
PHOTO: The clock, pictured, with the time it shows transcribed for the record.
7:41
